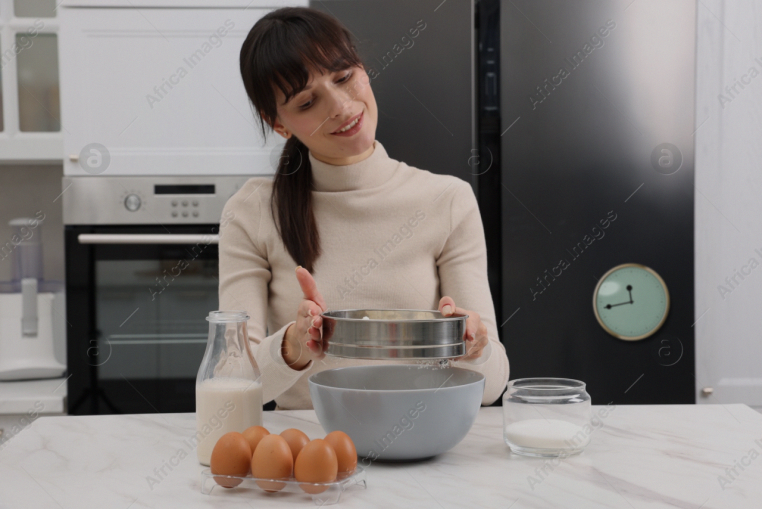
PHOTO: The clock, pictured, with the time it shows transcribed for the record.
11:43
